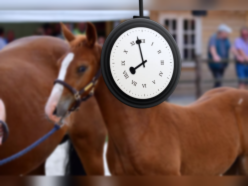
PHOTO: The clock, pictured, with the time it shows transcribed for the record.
7:58
